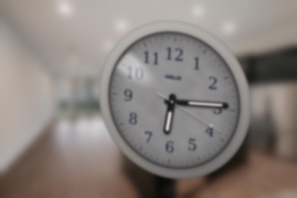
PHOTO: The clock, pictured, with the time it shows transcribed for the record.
6:14:19
